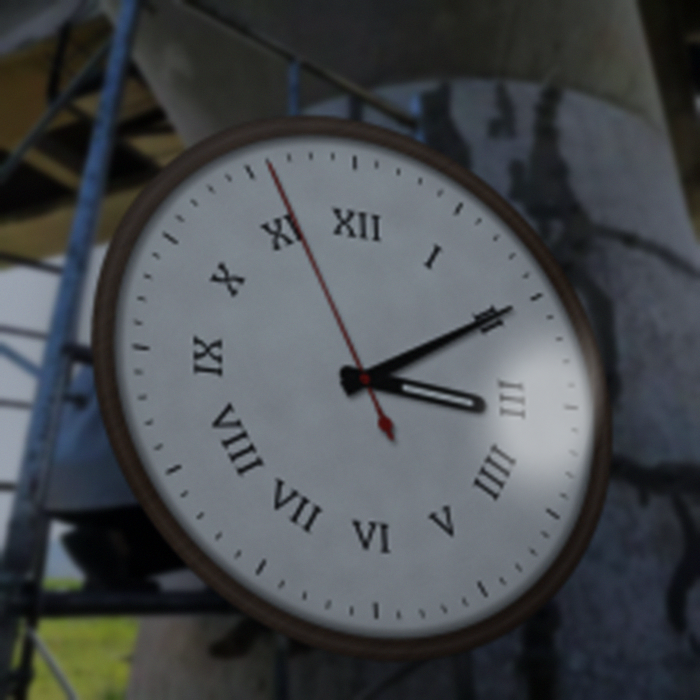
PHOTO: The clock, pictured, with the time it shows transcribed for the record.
3:09:56
